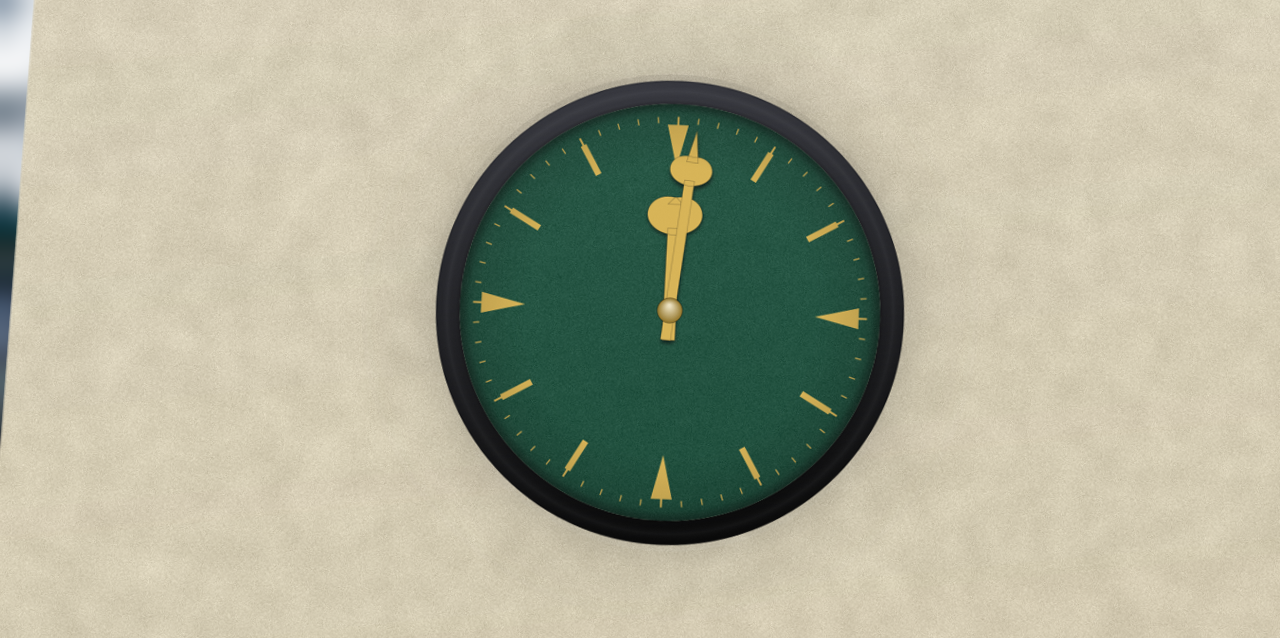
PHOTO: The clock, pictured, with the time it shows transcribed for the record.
12:01
